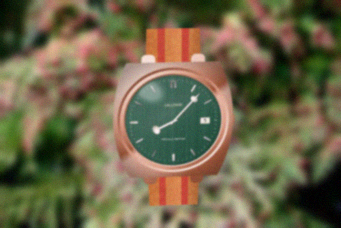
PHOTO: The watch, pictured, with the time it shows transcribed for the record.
8:07
